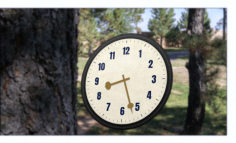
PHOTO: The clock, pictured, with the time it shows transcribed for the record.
8:27
